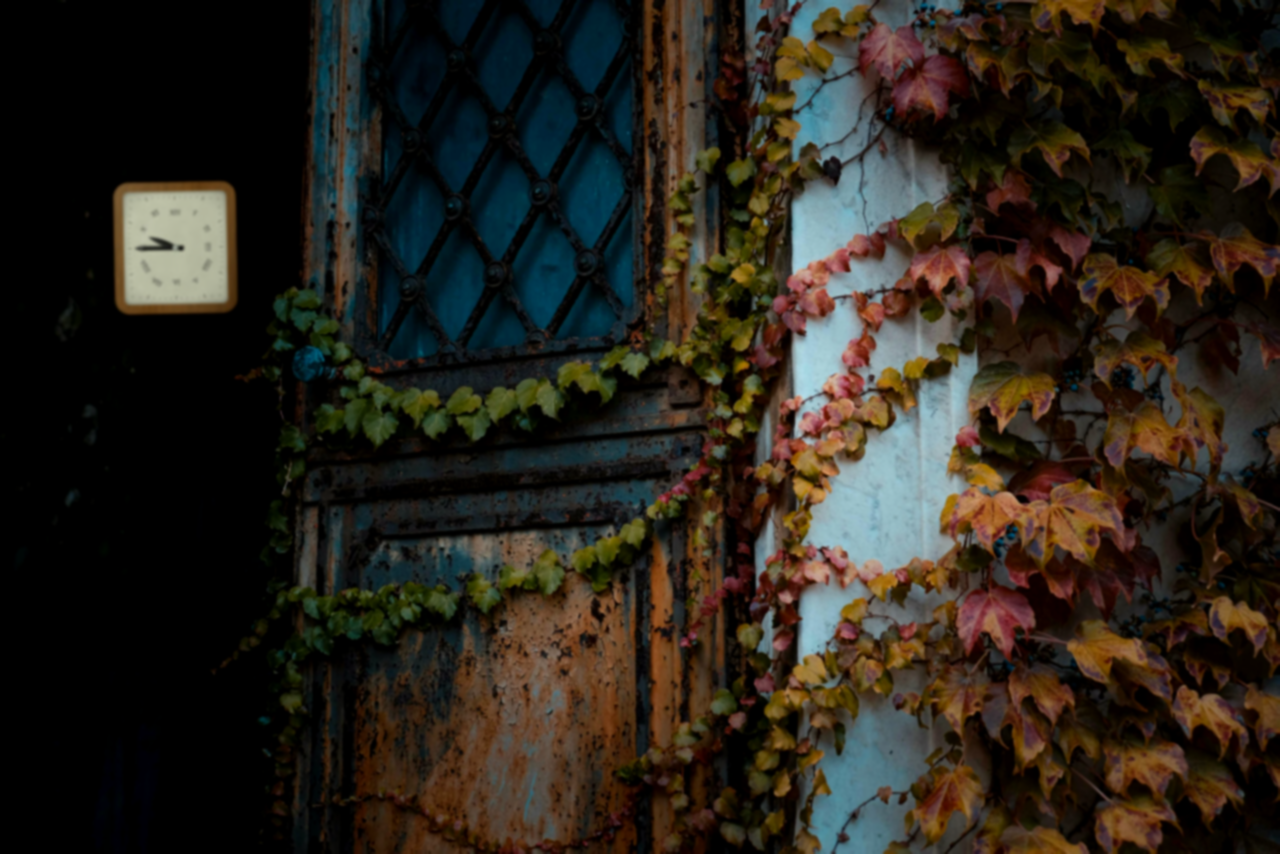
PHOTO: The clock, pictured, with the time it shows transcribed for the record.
9:45
